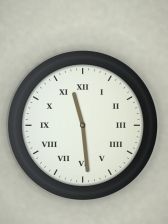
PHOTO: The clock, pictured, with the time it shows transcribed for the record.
11:29
